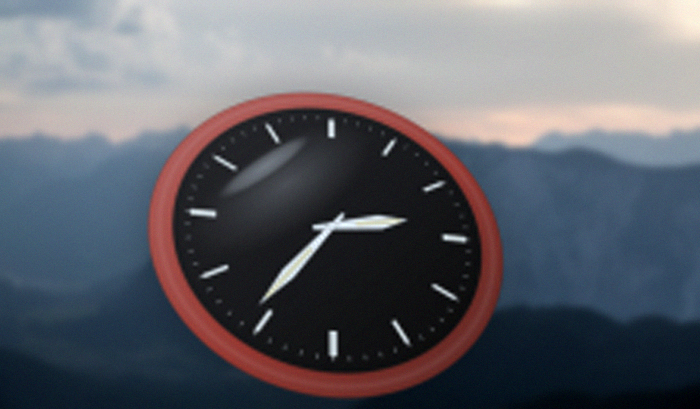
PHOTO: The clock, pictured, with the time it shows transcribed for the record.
2:36
